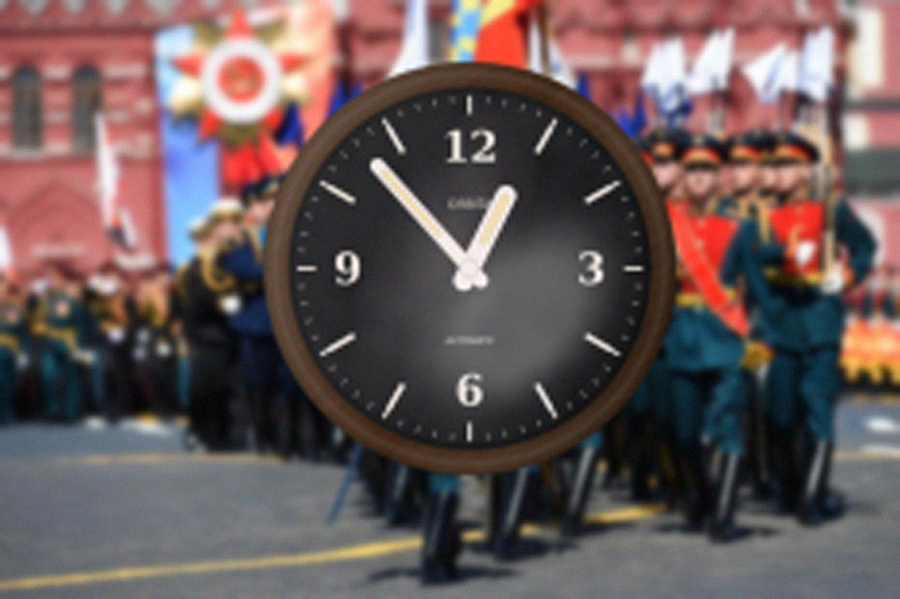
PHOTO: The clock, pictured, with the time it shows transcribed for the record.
12:53
